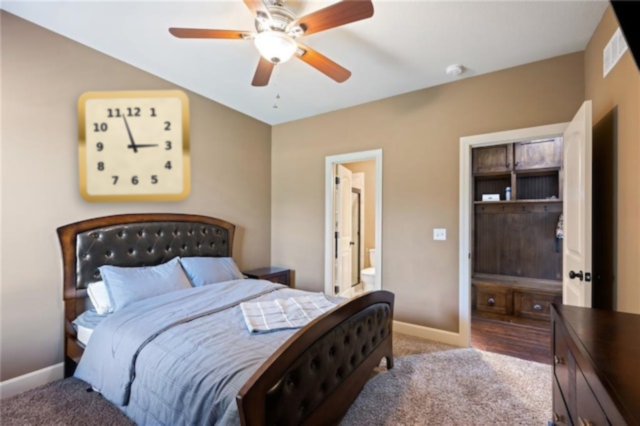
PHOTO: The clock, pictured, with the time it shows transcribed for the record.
2:57
